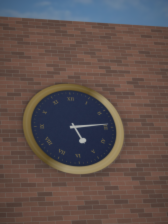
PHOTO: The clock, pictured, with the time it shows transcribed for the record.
5:14
